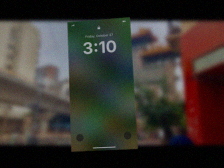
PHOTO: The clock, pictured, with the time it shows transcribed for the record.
3:10
